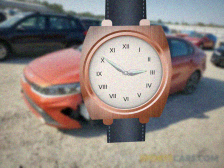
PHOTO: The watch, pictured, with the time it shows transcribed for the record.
2:51
